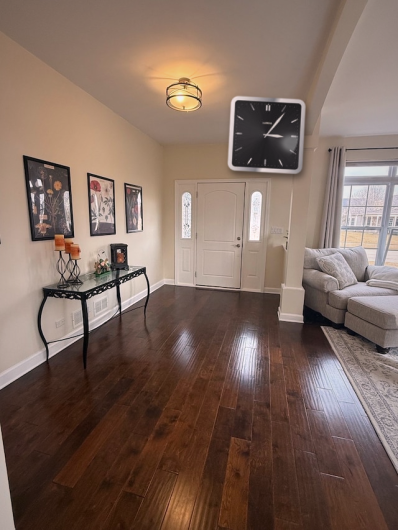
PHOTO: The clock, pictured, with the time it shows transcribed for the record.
3:06
